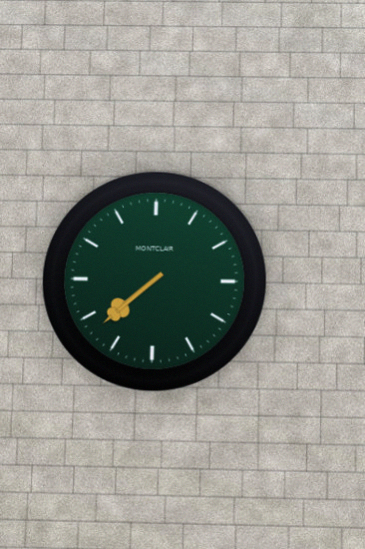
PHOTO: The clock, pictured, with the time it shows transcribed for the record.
7:38
